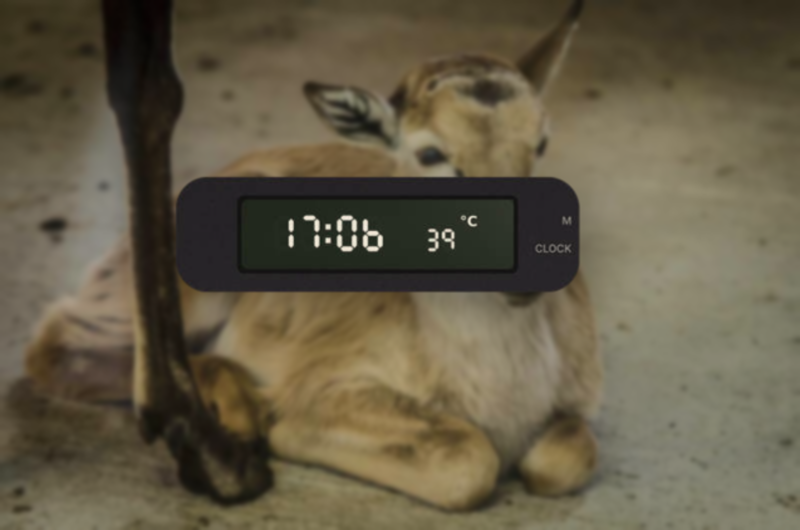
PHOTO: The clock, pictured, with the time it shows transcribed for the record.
17:06
